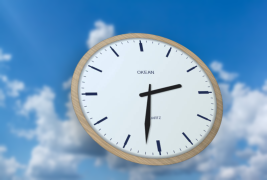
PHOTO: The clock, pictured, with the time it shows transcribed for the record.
2:32
